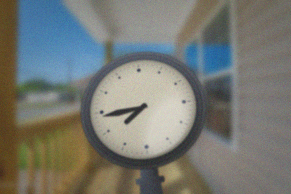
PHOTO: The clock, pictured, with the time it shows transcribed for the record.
7:44
